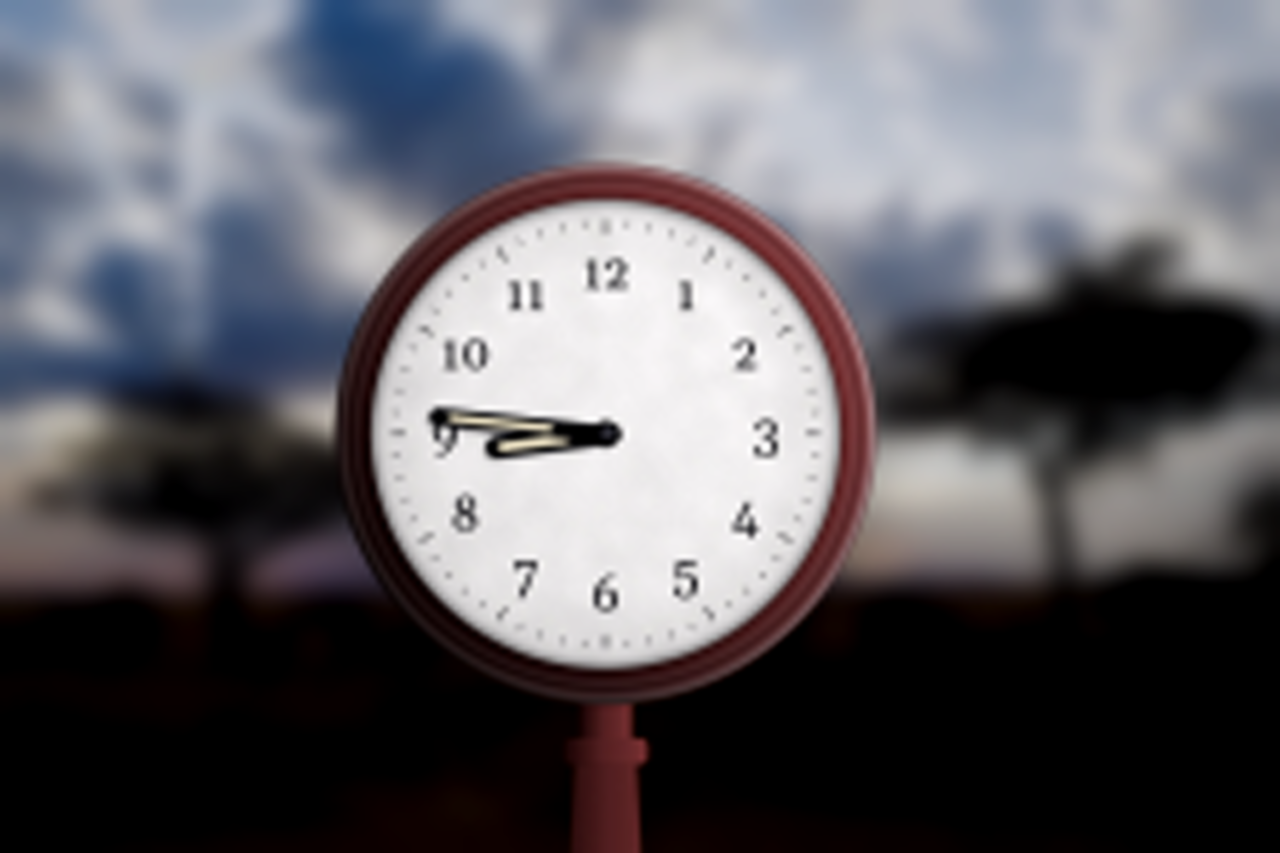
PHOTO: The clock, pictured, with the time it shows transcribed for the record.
8:46
